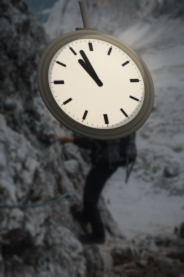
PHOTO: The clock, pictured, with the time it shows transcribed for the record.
10:57
